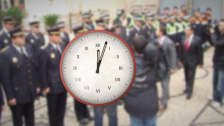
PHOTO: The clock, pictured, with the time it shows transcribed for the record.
12:03
